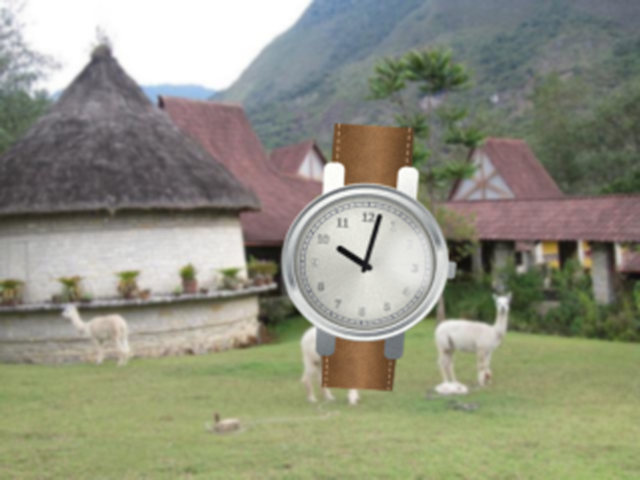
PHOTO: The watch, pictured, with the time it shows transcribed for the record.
10:02
